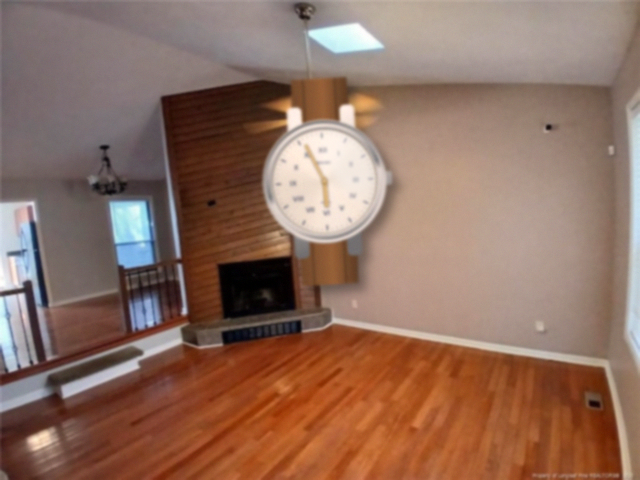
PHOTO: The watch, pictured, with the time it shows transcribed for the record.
5:56
